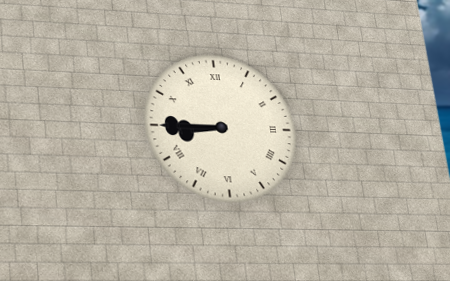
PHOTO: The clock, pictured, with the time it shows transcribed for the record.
8:45
